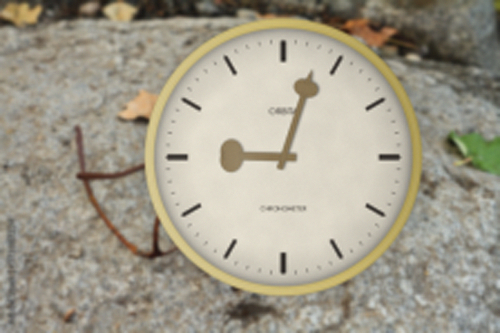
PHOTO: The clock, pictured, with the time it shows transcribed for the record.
9:03
